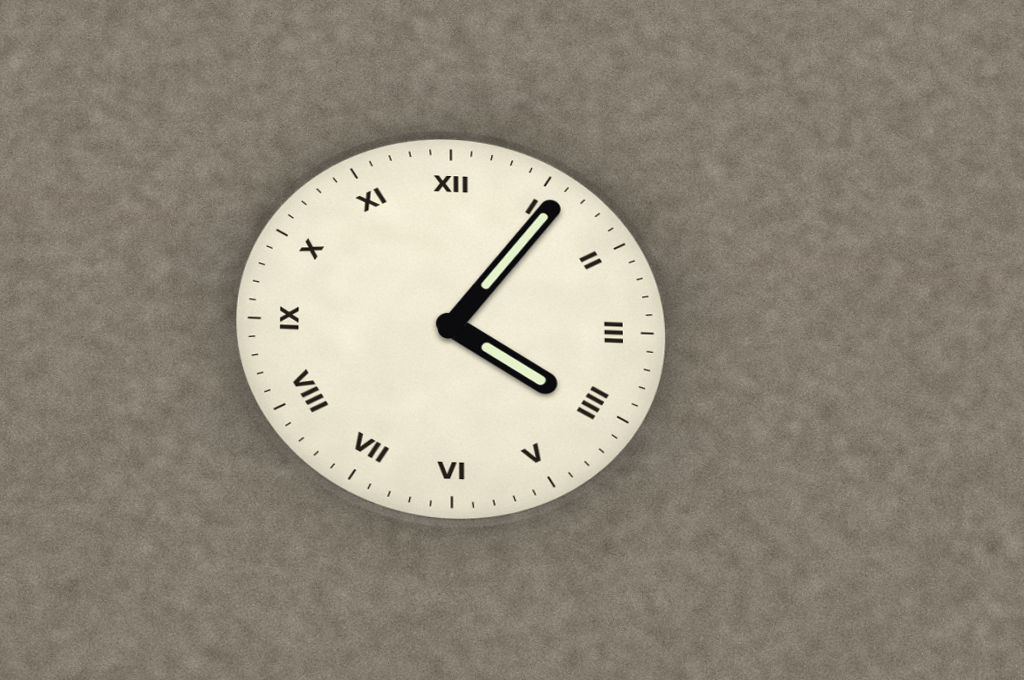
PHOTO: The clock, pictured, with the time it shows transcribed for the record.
4:06
